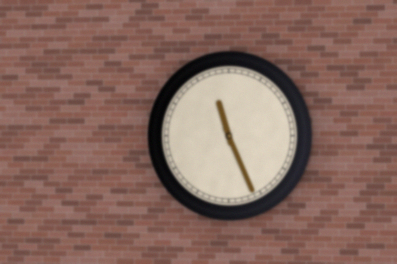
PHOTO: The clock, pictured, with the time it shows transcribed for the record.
11:26
